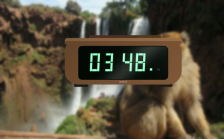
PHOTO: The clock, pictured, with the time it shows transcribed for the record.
3:48
